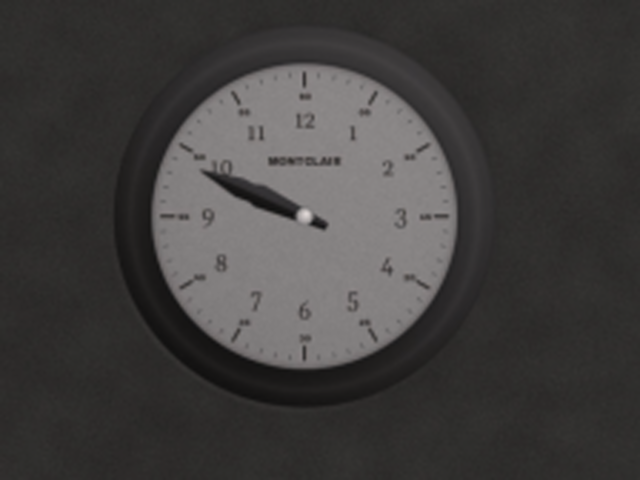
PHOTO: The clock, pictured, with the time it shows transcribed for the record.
9:49
